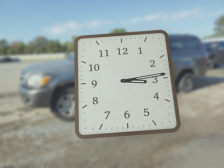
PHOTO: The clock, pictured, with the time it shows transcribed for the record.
3:14
